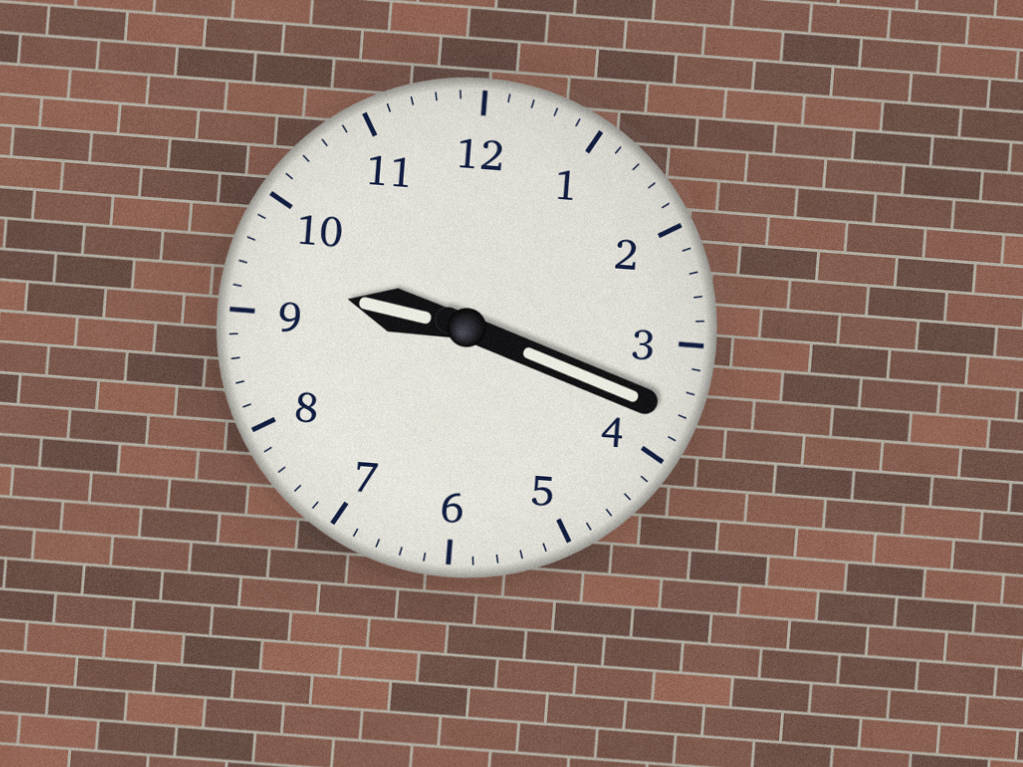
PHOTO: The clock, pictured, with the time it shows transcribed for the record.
9:18
